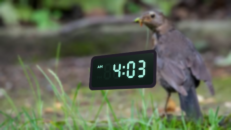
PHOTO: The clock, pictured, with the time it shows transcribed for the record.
4:03
